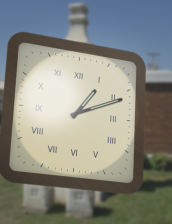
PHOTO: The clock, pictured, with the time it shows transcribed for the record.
1:11
